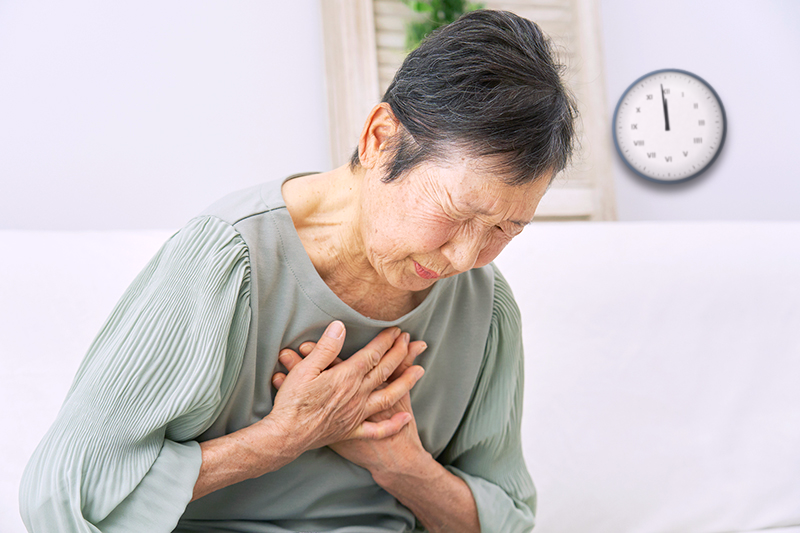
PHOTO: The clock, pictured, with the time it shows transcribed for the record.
11:59
